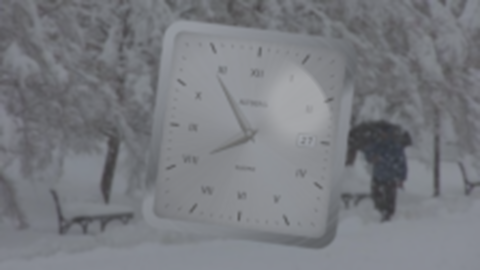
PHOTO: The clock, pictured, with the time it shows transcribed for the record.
7:54
